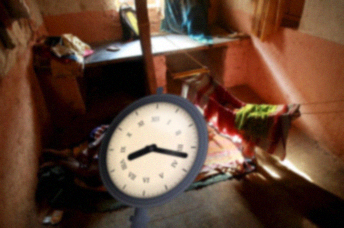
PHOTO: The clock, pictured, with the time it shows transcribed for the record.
8:17
